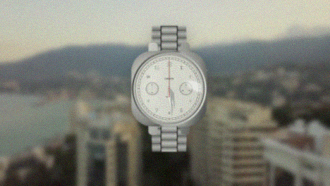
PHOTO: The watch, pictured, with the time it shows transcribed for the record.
5:29
